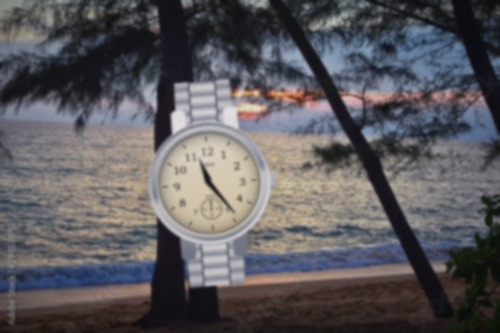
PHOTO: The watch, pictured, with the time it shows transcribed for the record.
11:24
